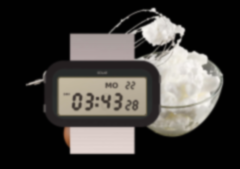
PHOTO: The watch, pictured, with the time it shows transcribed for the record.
3:43:28
